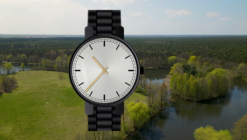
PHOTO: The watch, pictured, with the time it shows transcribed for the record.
10:37
